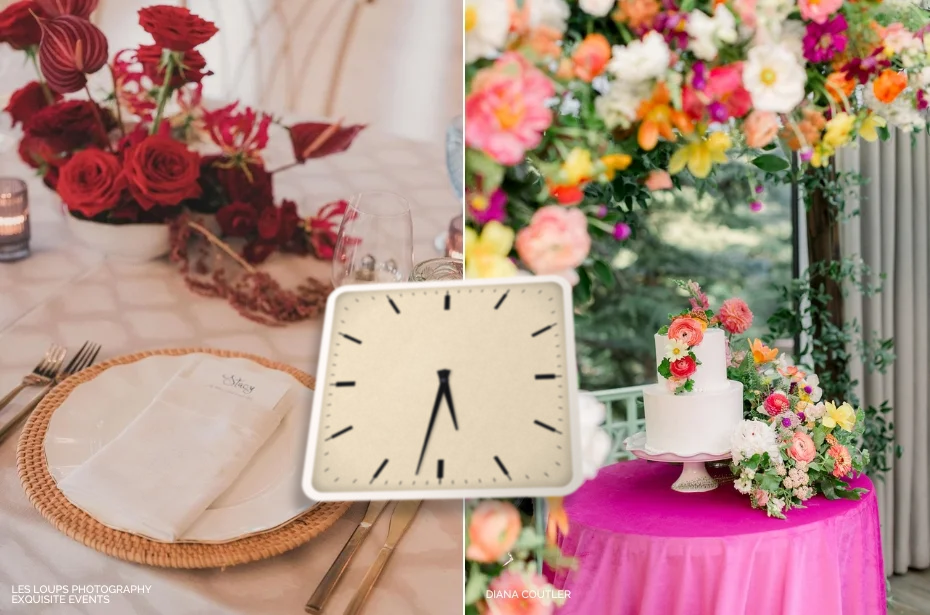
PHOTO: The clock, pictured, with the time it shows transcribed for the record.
5:32
